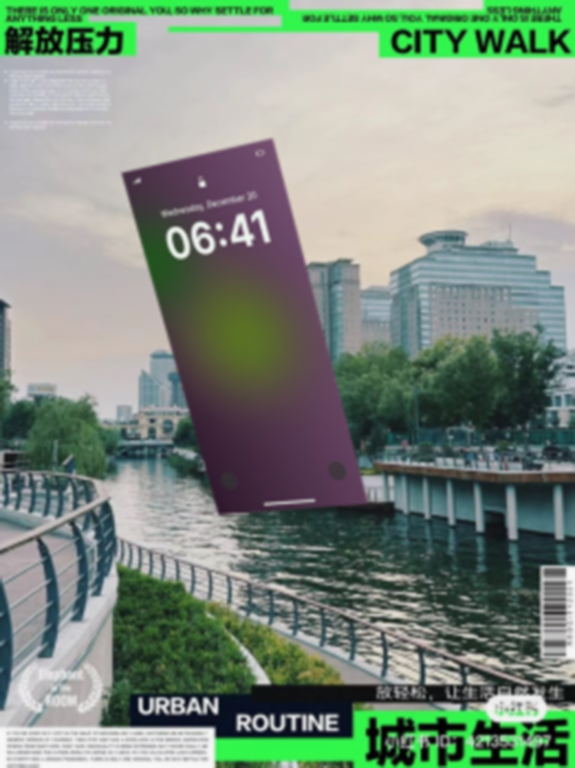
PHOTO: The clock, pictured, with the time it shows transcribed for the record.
6:41
